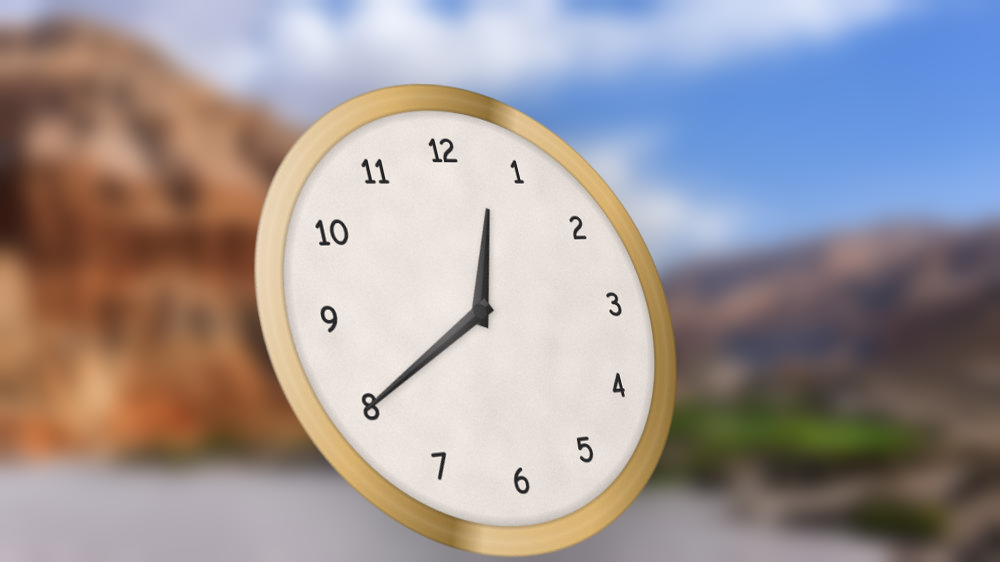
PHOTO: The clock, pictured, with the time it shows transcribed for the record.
12:40
